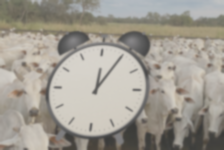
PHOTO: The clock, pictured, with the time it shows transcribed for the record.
12:05
